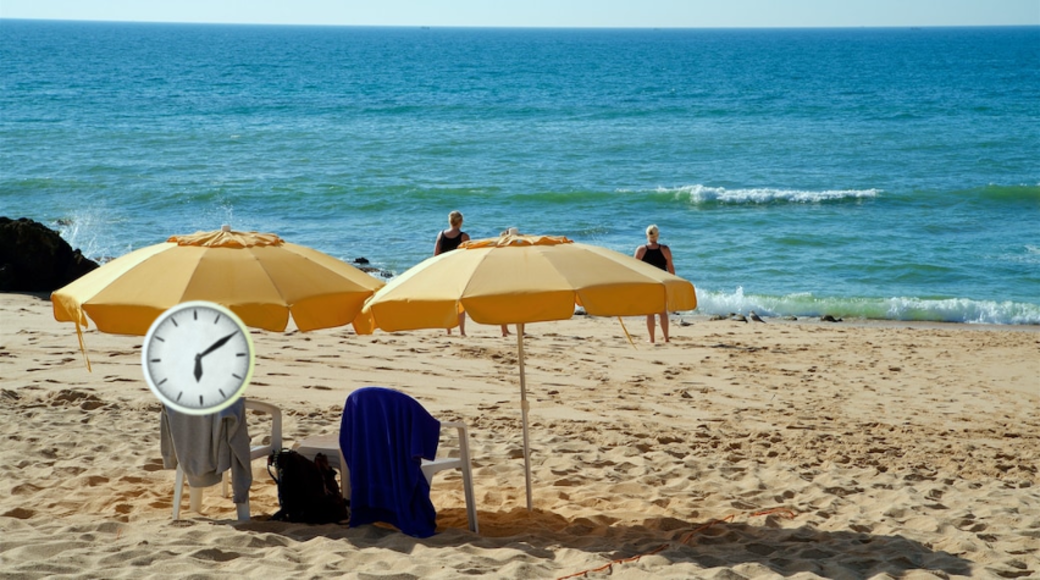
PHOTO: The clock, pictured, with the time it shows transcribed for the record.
6:10
